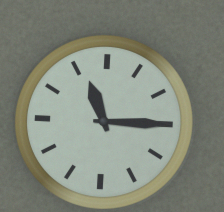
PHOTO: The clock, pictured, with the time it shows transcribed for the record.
11:15
